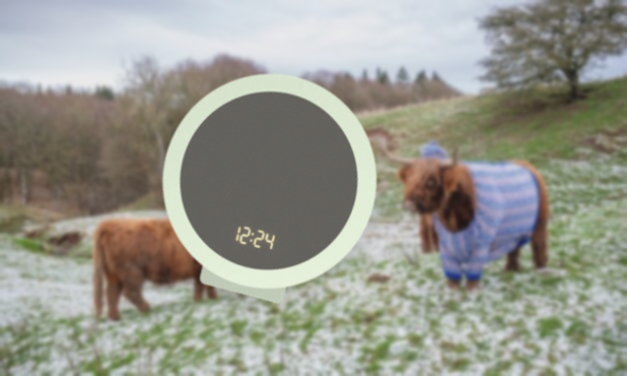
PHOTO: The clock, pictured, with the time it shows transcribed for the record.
12:24
